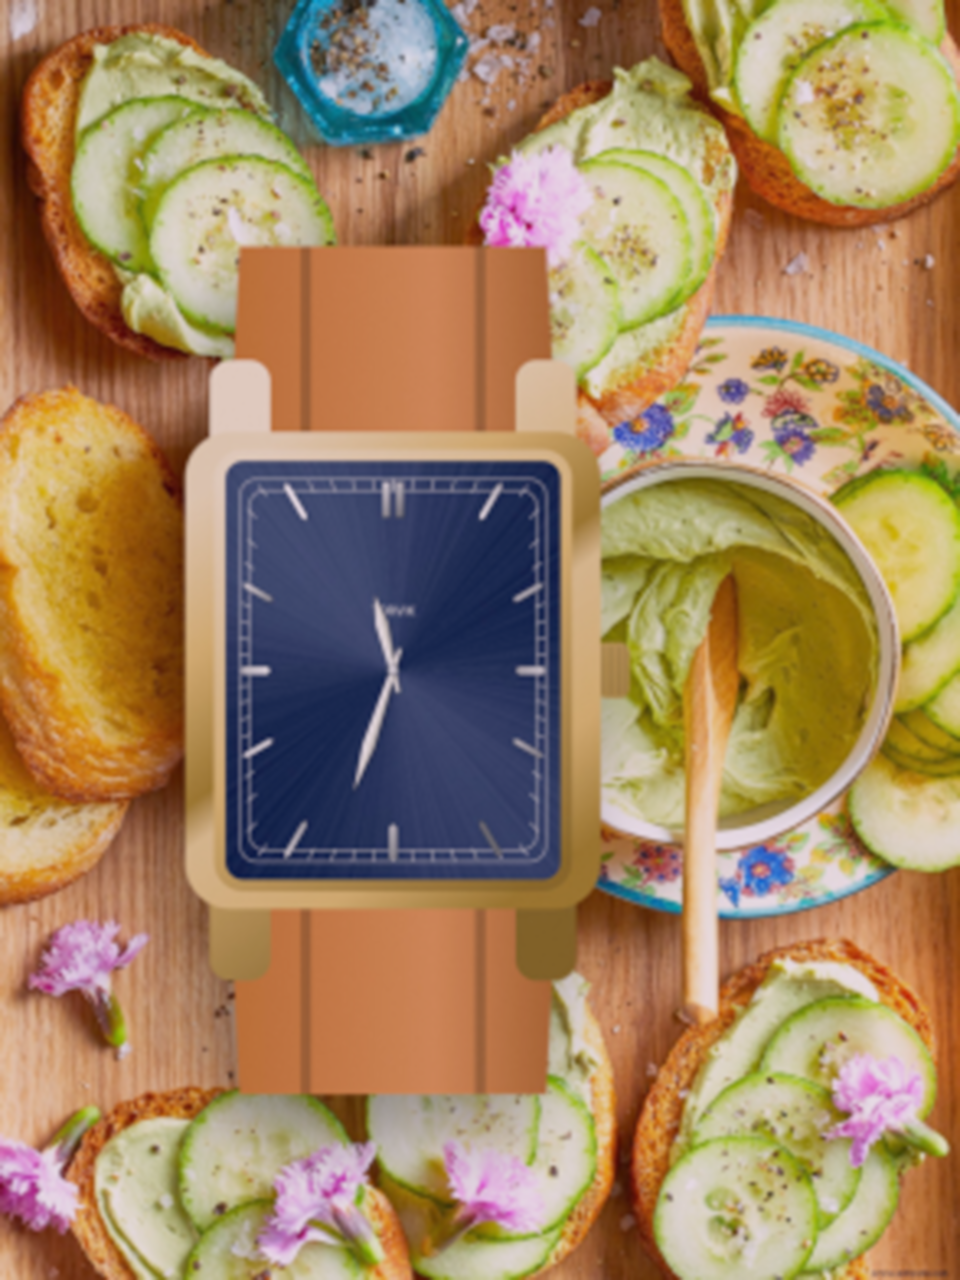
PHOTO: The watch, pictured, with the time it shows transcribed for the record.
11:33
